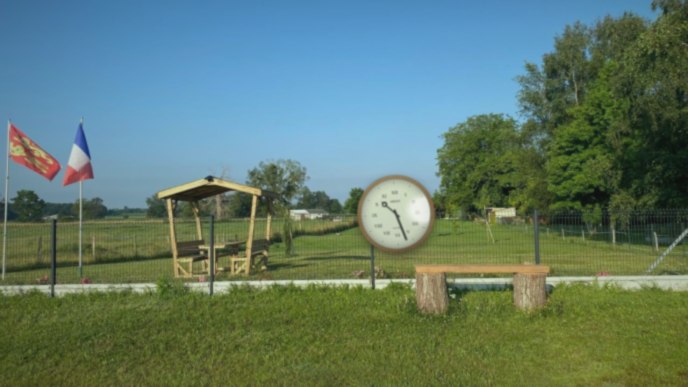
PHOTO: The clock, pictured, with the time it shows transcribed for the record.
10:27
